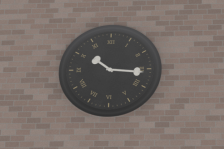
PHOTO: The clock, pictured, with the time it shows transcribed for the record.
10:16
